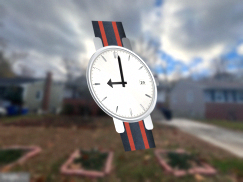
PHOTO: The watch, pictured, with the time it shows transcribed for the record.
9:01
